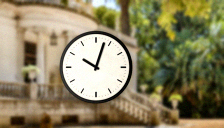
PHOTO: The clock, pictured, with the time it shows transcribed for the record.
10:03
